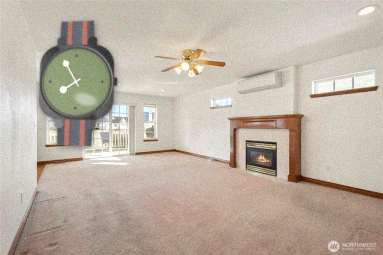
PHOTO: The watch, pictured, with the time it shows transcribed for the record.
7:55
